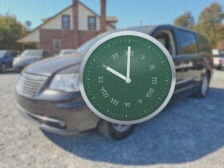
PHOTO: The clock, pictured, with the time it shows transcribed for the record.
10:00
